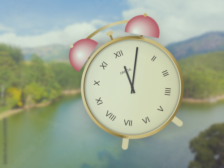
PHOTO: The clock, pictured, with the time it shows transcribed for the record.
12:05
